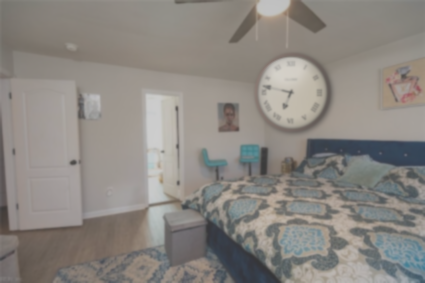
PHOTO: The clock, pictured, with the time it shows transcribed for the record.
6:47
